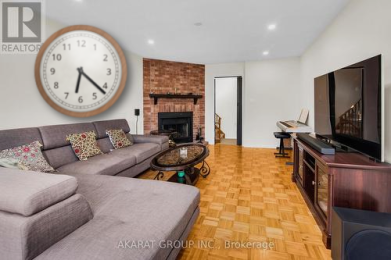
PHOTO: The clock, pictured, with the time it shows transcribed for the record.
6:22
